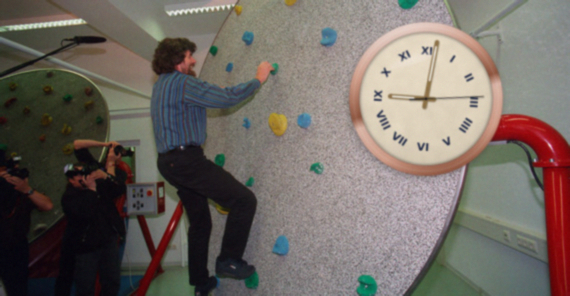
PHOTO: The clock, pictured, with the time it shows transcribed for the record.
9:01:14
